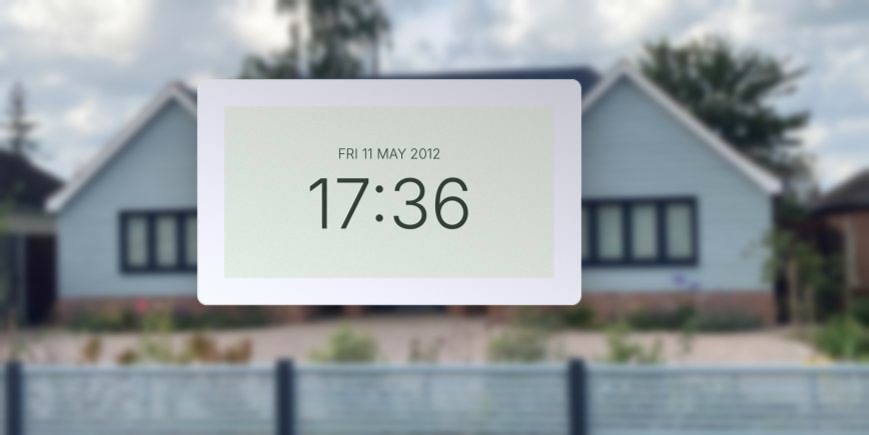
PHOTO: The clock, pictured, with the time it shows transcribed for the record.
17:36
